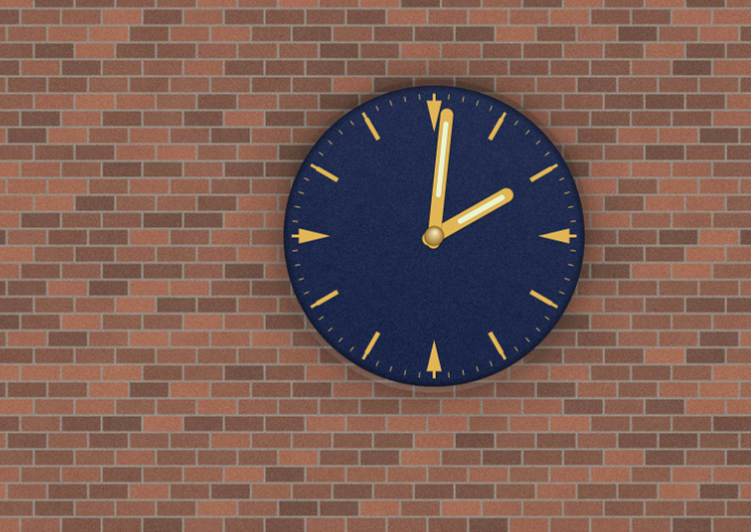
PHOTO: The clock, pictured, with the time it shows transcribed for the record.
2:01
